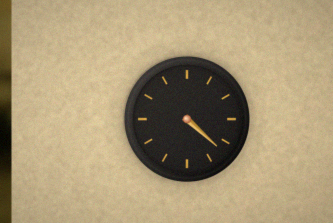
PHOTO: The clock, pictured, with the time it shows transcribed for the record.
4:22
